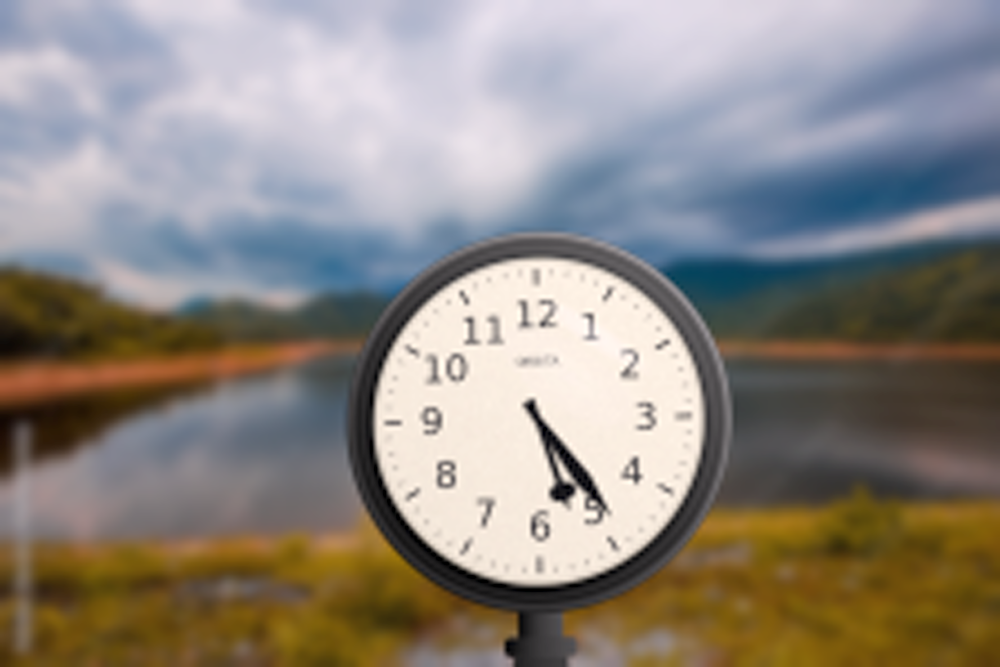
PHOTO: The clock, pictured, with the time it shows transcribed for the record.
5:24
